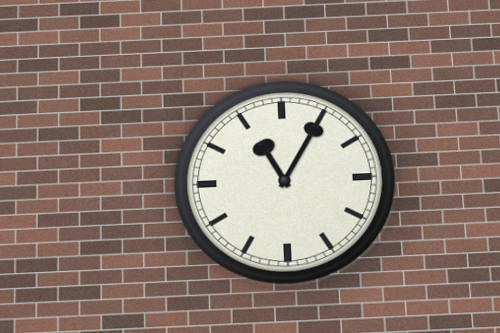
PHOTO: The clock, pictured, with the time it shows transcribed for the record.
11:05
